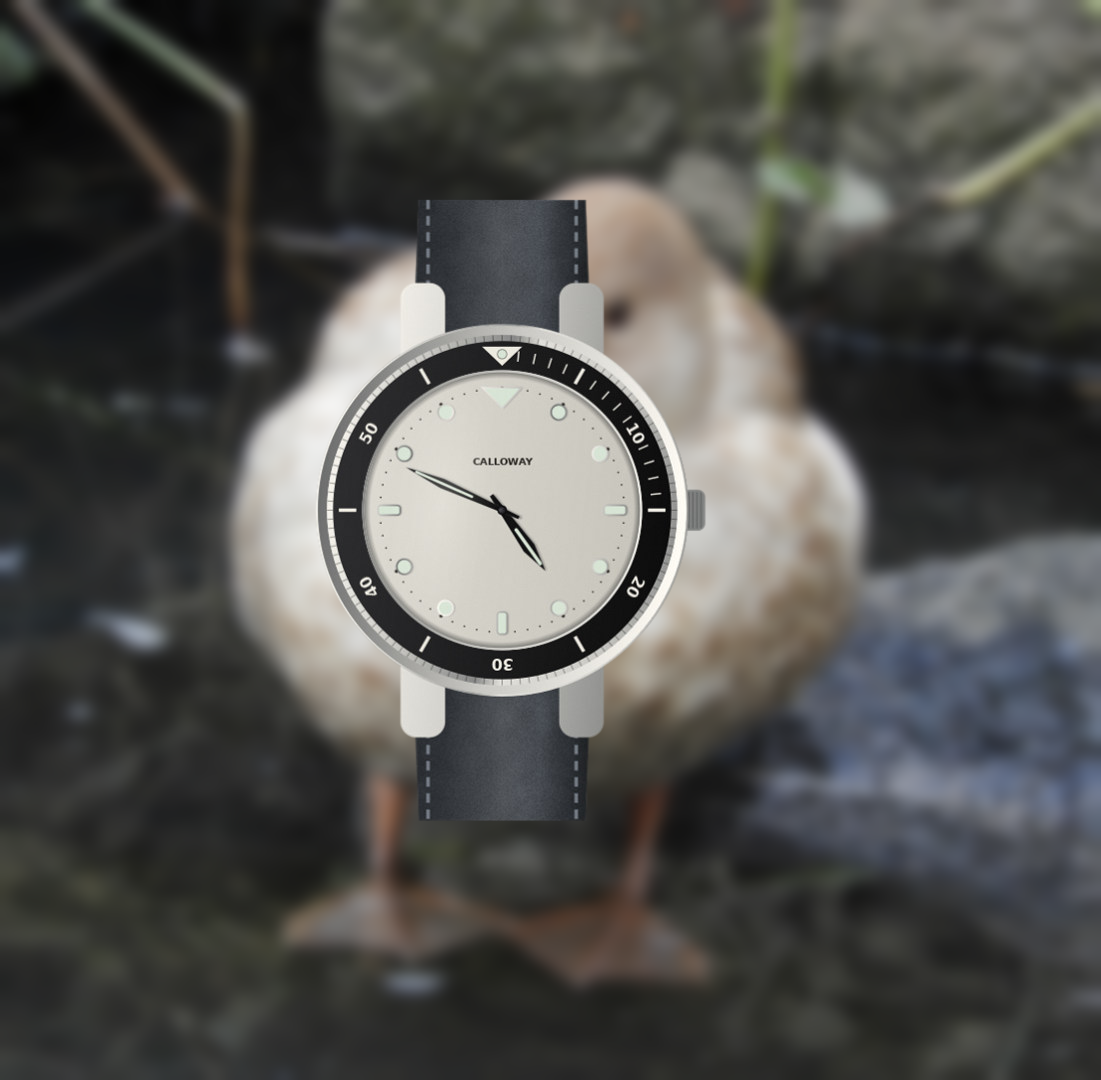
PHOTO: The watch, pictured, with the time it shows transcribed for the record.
4:49
